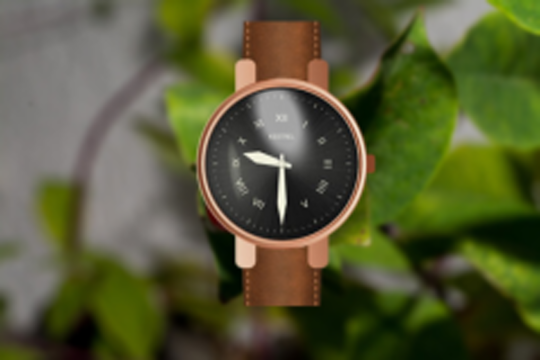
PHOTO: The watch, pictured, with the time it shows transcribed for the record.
9:30
